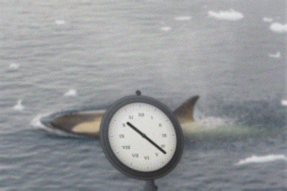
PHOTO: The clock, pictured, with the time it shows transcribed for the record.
10:22
